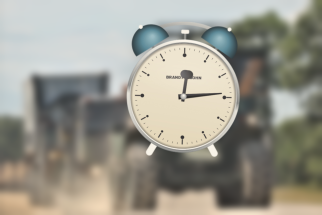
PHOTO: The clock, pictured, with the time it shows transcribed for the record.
12:14
